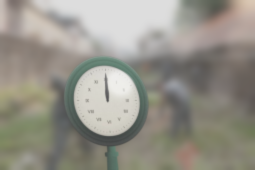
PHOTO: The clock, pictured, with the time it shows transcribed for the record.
12:00
